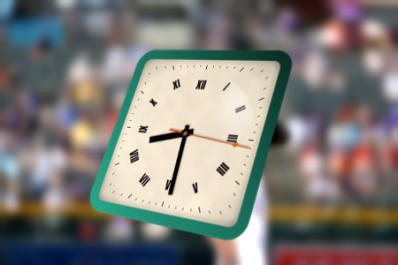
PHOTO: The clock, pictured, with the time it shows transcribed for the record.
8:29:16
